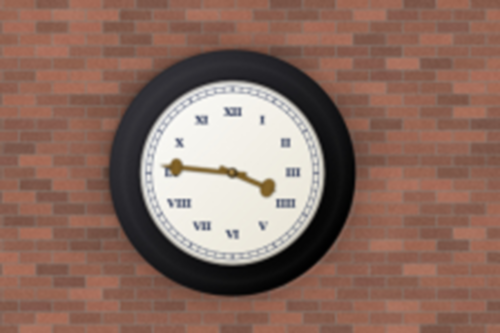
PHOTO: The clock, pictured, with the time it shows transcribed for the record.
3:46
